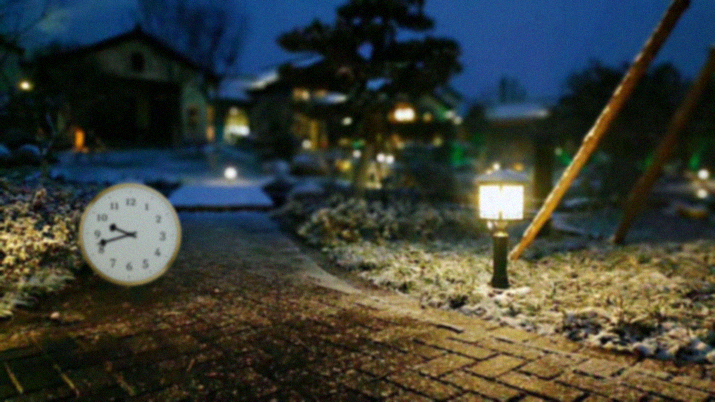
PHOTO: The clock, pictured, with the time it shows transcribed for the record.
9:42
